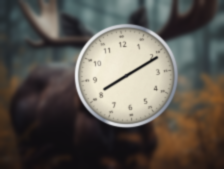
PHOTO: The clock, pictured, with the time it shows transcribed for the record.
8:11
